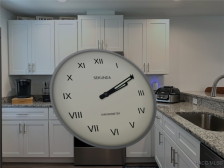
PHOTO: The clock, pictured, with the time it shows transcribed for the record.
2:10
